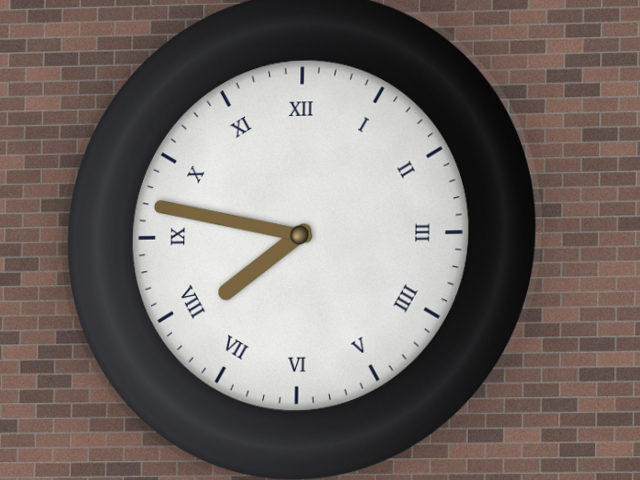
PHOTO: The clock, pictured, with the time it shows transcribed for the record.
7:47
